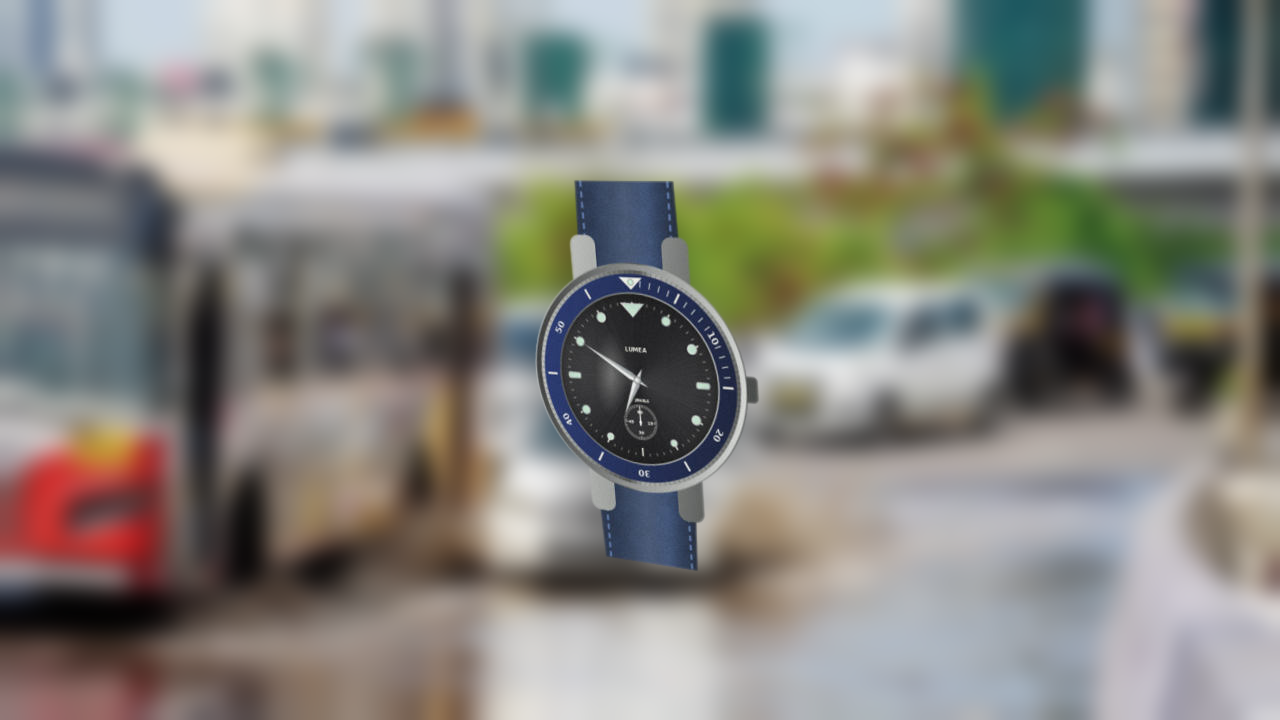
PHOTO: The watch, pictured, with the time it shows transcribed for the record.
6:50
